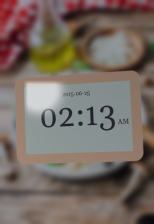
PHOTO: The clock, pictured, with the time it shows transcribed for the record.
2:13
